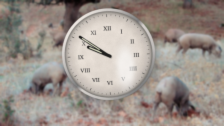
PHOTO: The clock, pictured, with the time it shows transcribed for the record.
9:51
